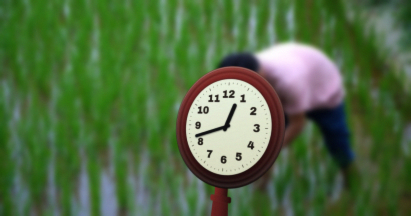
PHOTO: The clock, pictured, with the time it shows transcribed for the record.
12:42
